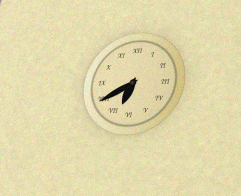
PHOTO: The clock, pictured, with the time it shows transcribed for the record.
6:40
